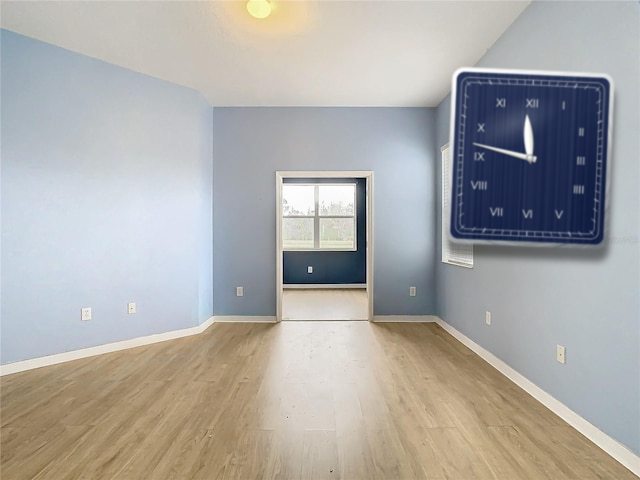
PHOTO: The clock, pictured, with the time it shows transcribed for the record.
11:47
